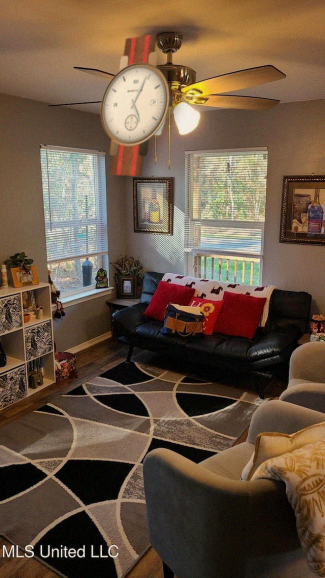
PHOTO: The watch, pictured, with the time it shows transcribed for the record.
5:04
